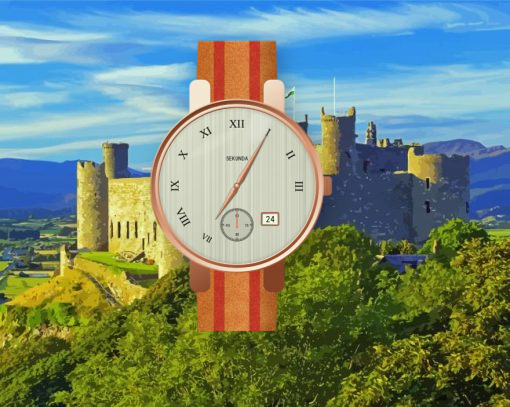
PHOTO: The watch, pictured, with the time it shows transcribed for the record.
7:05
